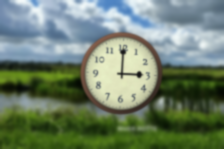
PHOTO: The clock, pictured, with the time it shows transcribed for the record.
3:00
